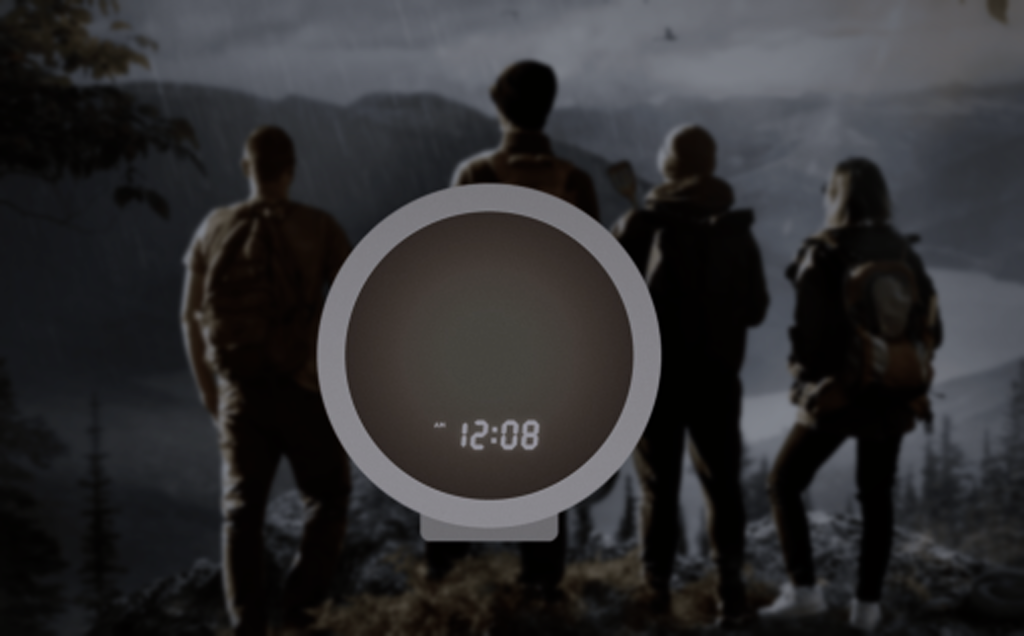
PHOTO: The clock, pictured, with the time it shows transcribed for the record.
12:08
